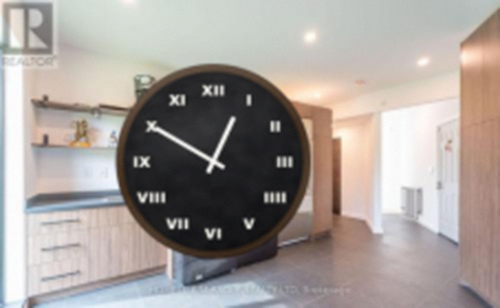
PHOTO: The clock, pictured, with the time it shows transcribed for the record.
12:50
